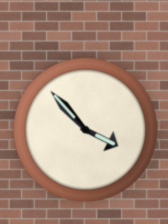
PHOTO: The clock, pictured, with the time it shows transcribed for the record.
3:53
